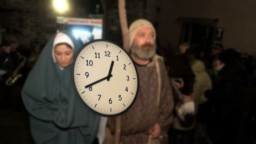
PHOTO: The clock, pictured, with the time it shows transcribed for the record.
12:41
